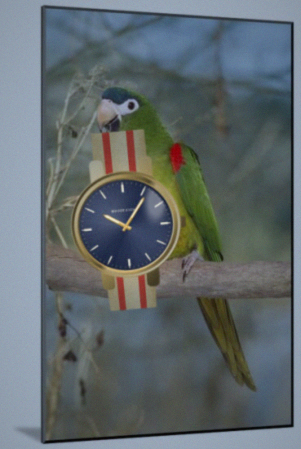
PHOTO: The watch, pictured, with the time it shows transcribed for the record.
10:06
